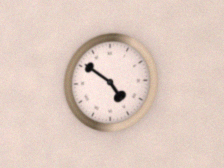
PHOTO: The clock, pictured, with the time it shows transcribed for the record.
4:51
